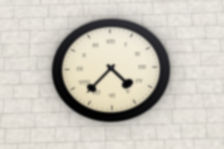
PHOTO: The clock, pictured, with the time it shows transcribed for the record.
4:37
